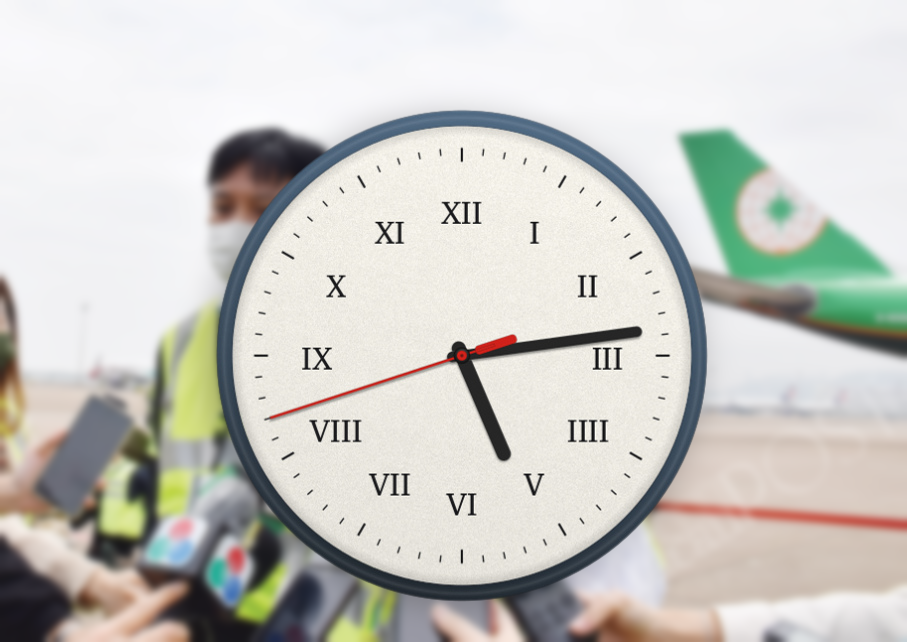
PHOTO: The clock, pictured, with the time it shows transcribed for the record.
5:13:42
